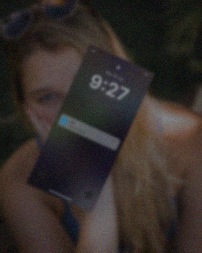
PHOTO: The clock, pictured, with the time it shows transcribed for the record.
9:27
